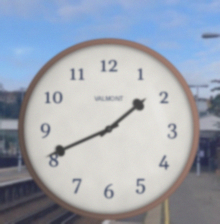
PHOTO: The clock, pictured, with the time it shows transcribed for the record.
1:41
